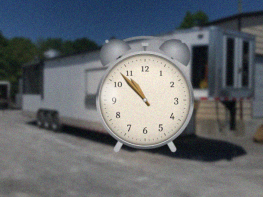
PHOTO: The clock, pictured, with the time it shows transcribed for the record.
10:53
